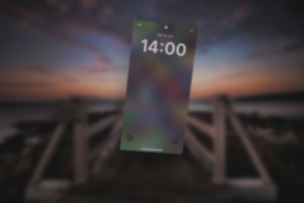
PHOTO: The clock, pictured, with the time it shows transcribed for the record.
14:00
